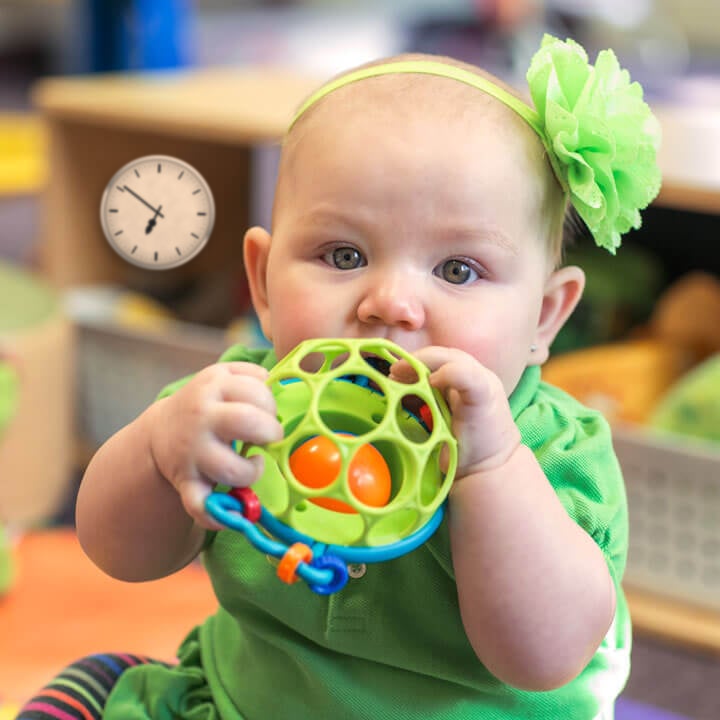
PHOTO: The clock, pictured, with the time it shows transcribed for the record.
6:51
